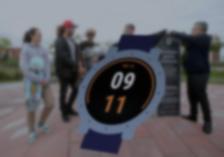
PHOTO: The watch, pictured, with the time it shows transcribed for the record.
9:11
